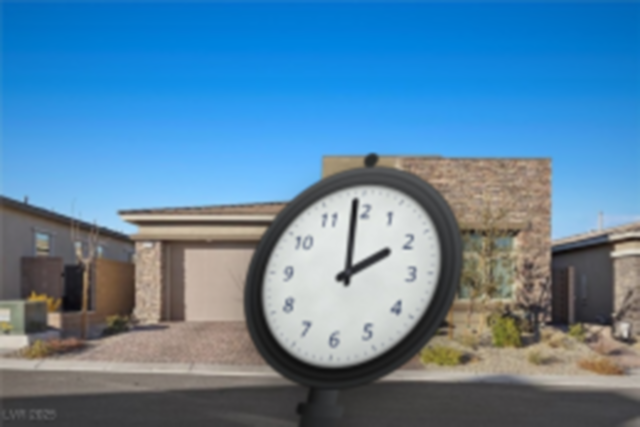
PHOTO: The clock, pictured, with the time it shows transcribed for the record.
1:59
